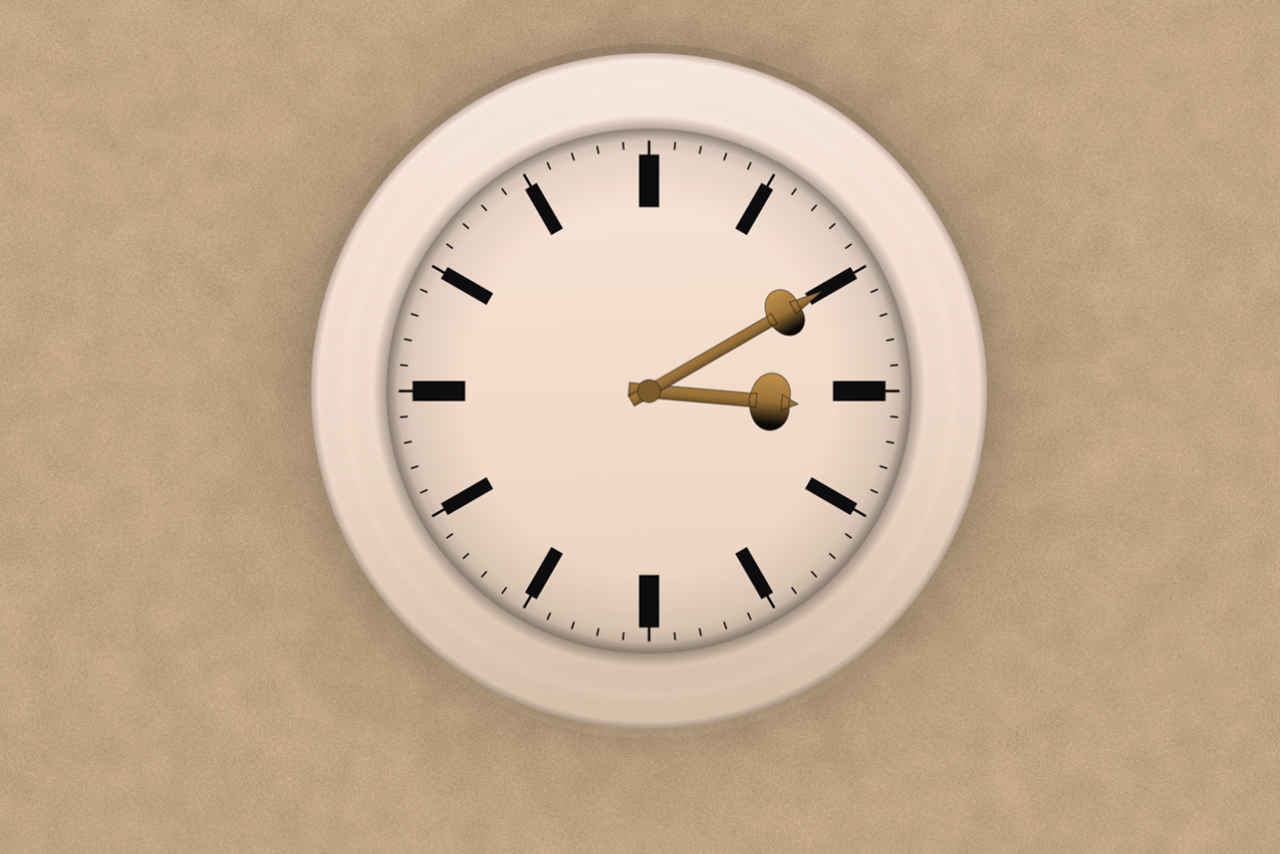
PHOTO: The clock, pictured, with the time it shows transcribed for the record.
3:10
